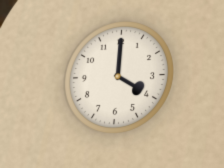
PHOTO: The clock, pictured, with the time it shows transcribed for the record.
4:00
